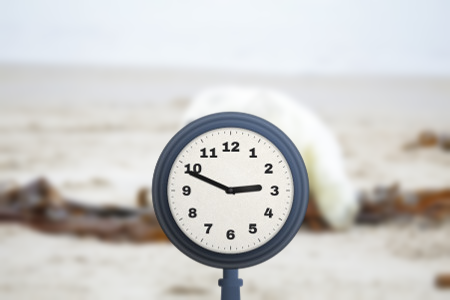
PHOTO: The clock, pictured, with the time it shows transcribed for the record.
2:49
